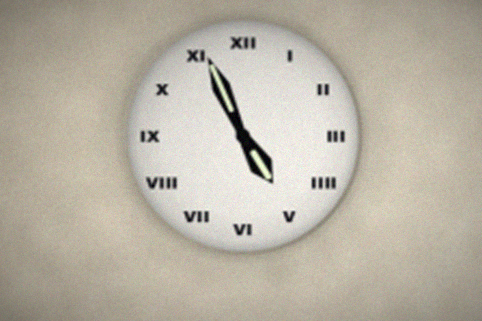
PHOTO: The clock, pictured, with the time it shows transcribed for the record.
4:56
